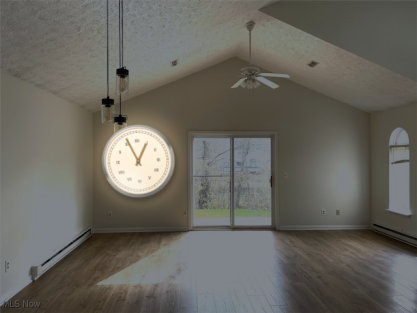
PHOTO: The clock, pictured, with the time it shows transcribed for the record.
12:56
